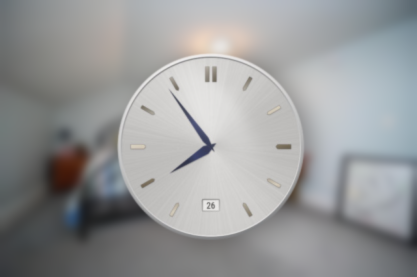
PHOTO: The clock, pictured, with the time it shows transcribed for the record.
7:54
